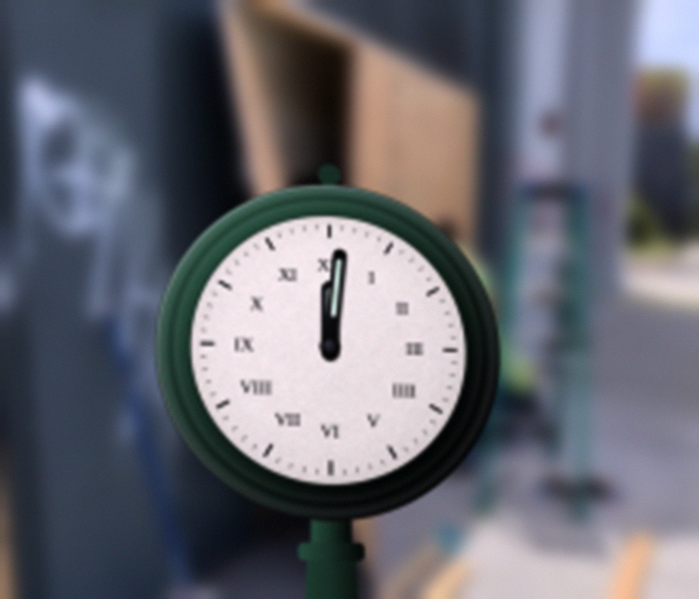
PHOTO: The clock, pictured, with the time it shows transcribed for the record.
12:01
